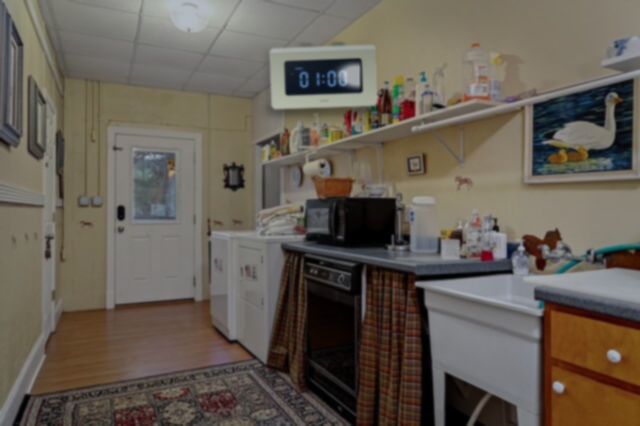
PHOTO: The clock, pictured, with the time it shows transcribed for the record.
1:00
